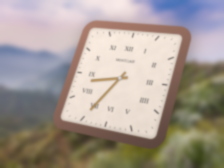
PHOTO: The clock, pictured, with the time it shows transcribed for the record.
8:35
